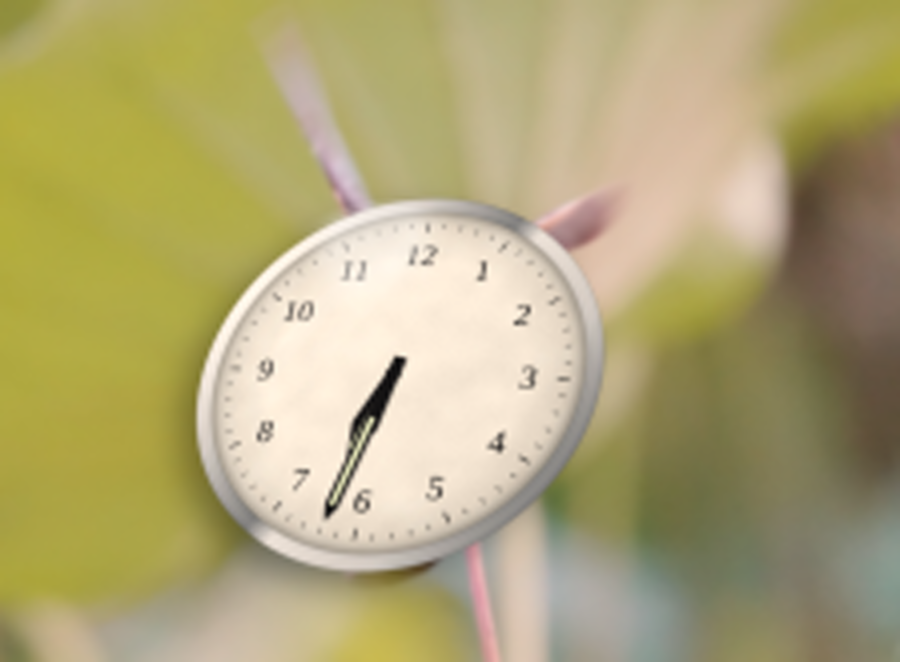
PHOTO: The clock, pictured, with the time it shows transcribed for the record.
6:32
